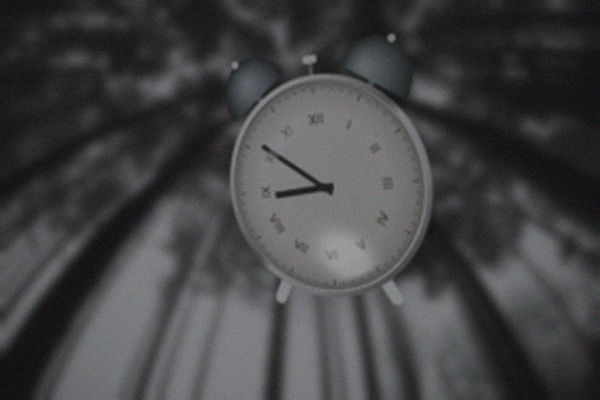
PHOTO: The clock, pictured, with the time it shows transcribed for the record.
8:51
